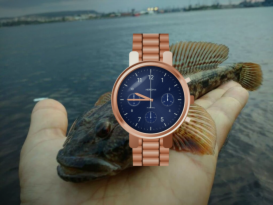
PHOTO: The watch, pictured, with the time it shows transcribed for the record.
9:45
